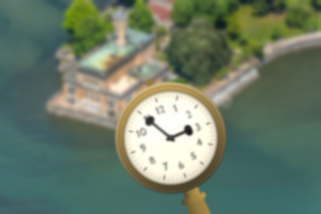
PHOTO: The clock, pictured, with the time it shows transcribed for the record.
2:55
